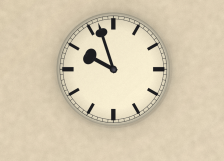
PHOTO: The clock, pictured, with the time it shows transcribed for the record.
9:57
